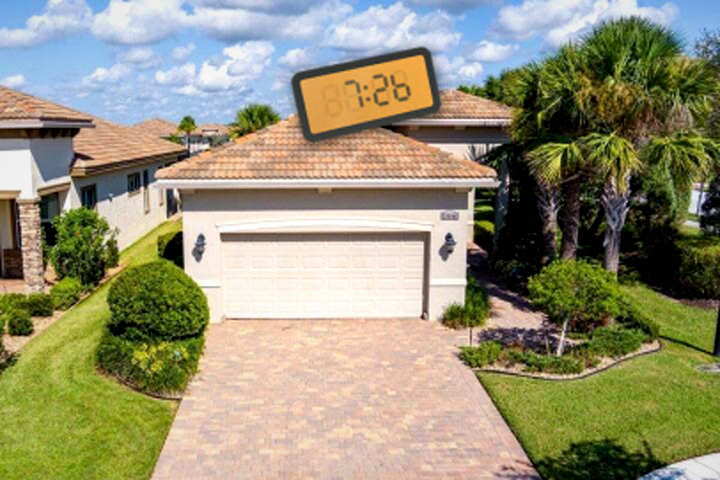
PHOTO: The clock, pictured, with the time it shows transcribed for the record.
7:26
